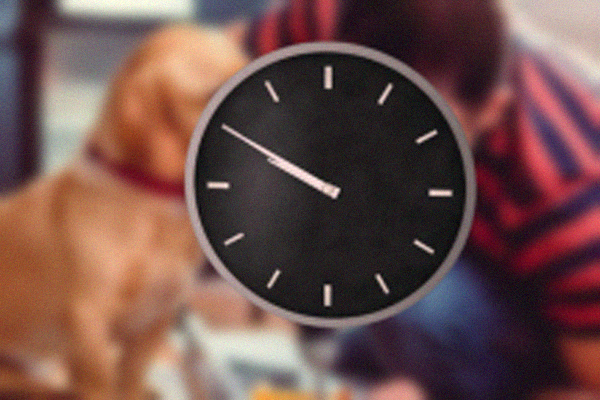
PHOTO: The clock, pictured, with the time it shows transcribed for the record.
9:50
